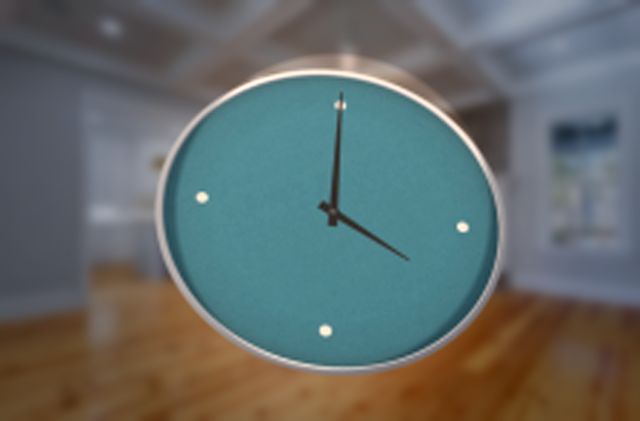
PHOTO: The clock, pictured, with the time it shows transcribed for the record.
4:00
